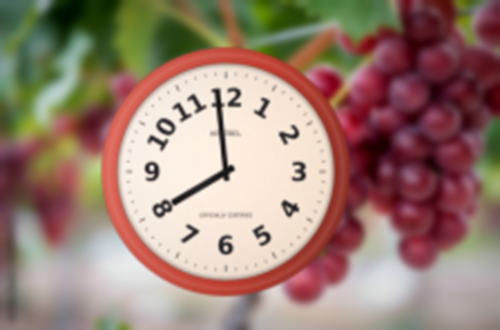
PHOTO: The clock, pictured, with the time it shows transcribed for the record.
7:59
